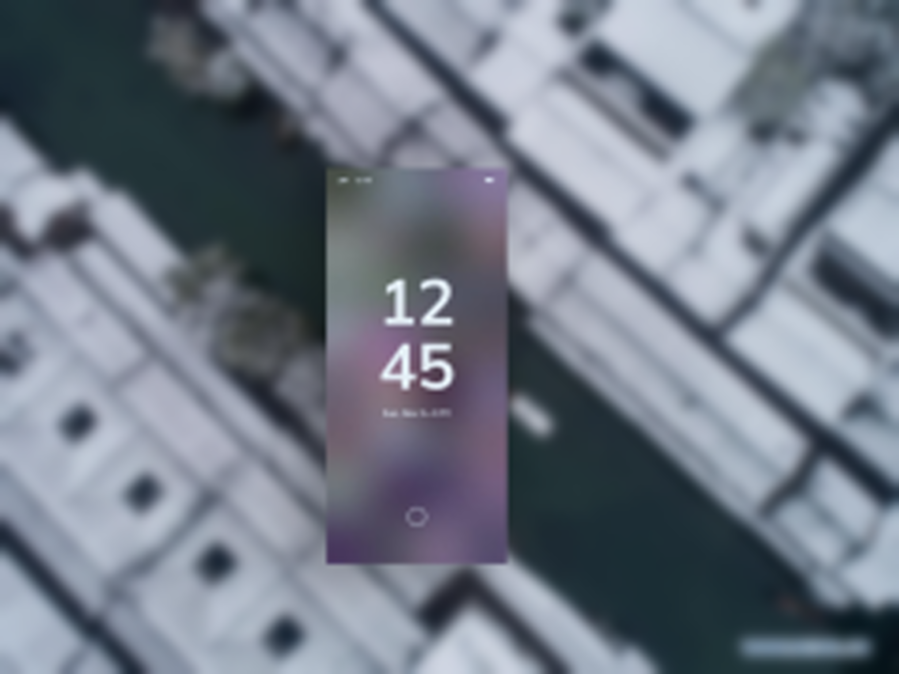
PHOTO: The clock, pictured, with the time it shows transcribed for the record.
12:45
